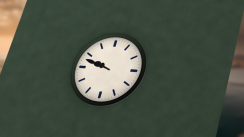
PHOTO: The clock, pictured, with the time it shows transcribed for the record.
9:48
